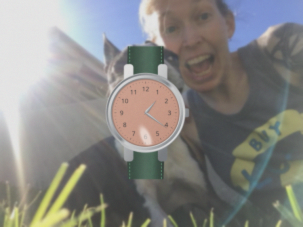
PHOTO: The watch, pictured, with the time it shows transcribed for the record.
1:21
